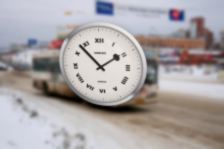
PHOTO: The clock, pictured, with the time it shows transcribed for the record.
1:53
